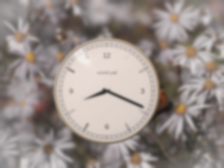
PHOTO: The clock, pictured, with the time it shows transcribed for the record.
8:19
